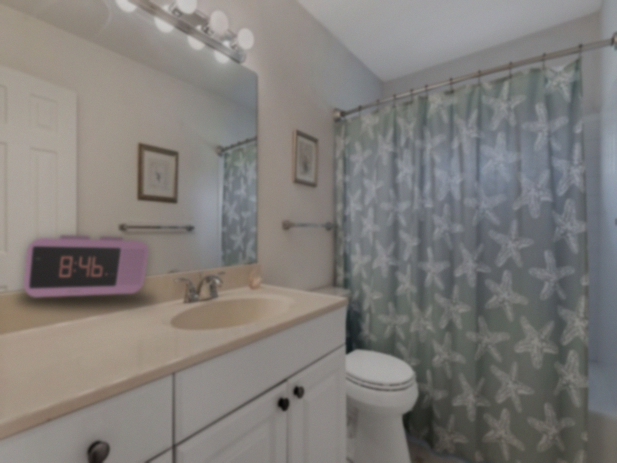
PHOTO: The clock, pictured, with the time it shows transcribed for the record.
8:46
